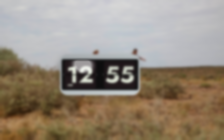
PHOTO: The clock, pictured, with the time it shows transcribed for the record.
12:55
